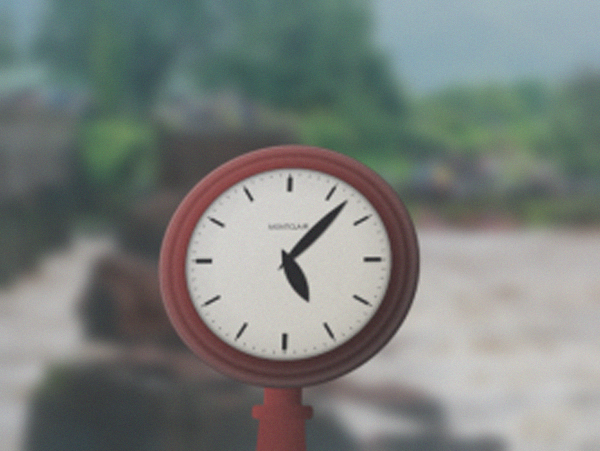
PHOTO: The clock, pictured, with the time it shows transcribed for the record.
5:07
